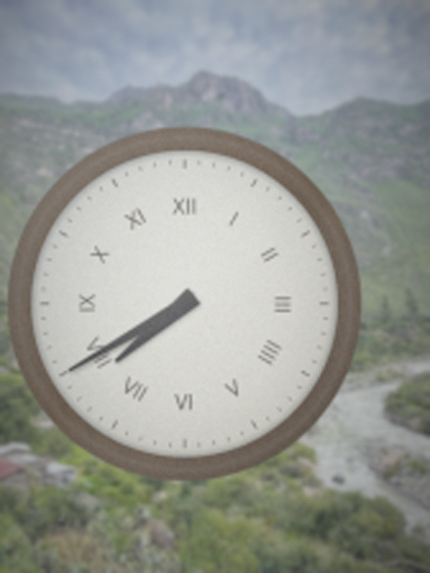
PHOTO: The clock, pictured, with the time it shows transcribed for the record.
7:40
